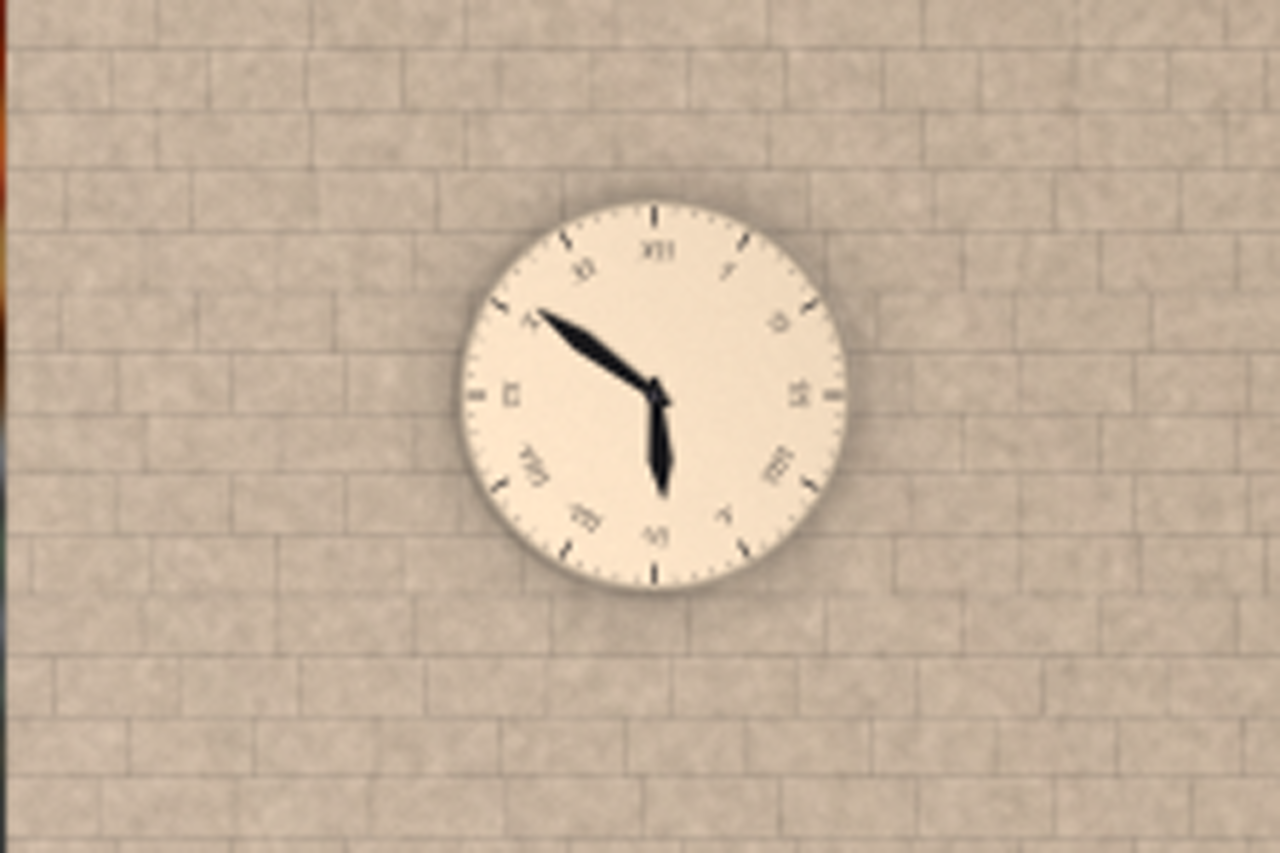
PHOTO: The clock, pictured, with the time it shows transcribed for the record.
5:51
